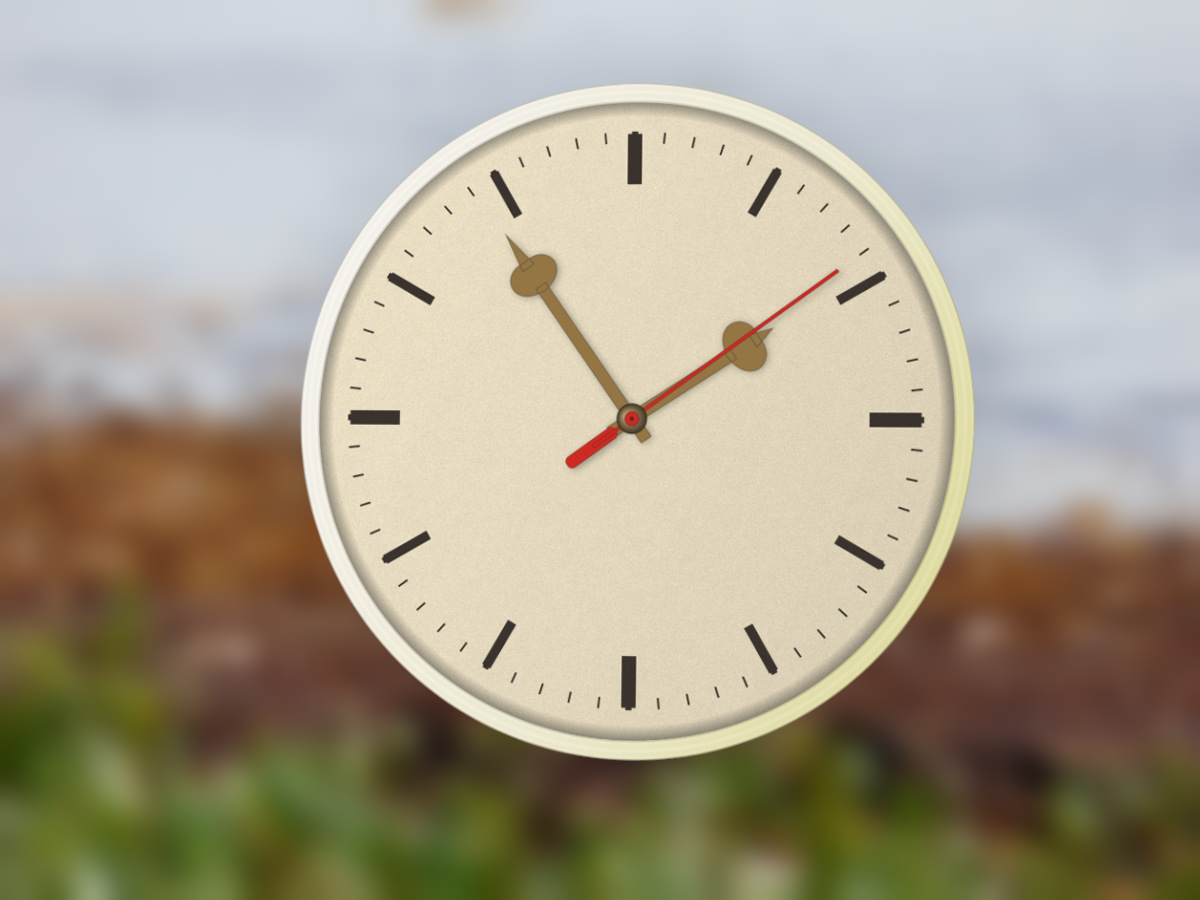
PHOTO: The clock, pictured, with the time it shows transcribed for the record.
1:54:09
